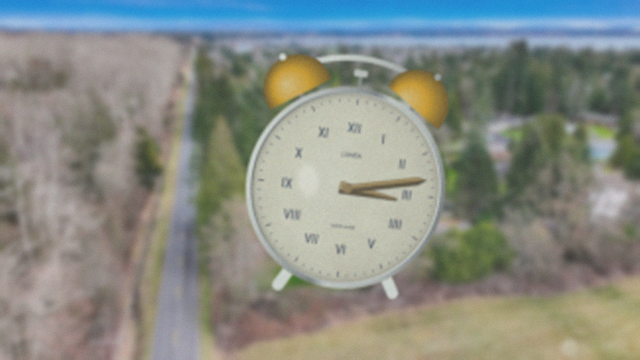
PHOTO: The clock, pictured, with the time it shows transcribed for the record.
3:13
